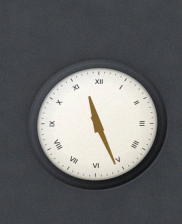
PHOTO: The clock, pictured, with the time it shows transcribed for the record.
11:26
